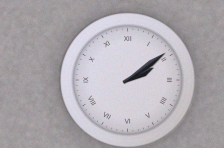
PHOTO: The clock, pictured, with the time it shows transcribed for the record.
2:09
